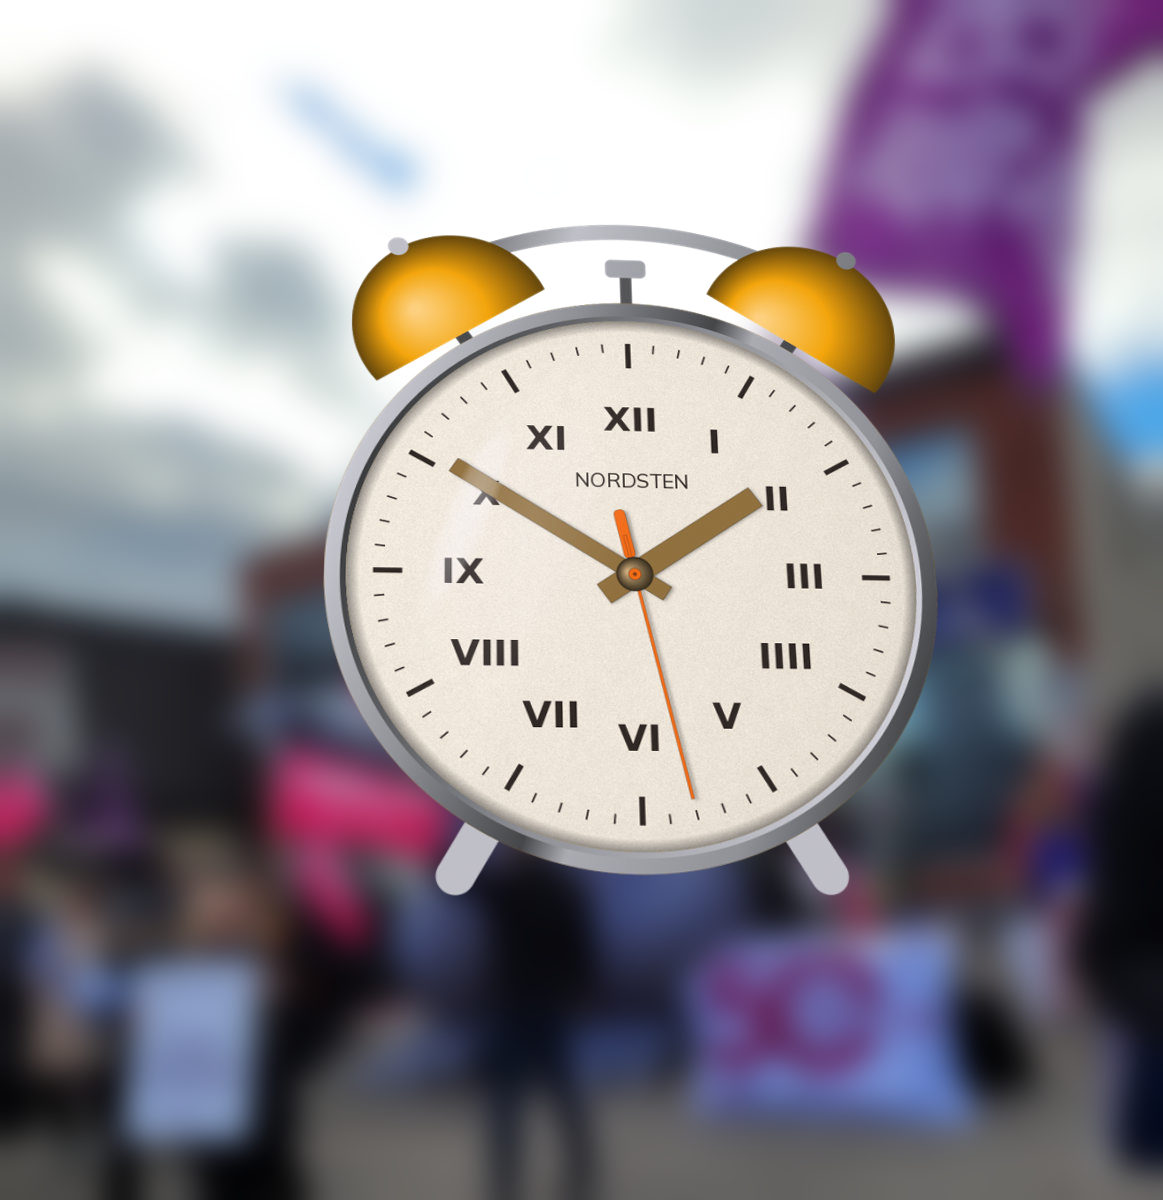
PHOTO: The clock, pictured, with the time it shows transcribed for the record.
1:50:28
